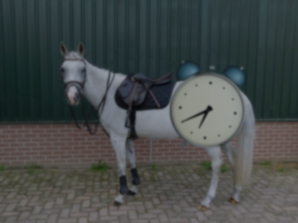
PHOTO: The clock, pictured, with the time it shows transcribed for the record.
6:40
